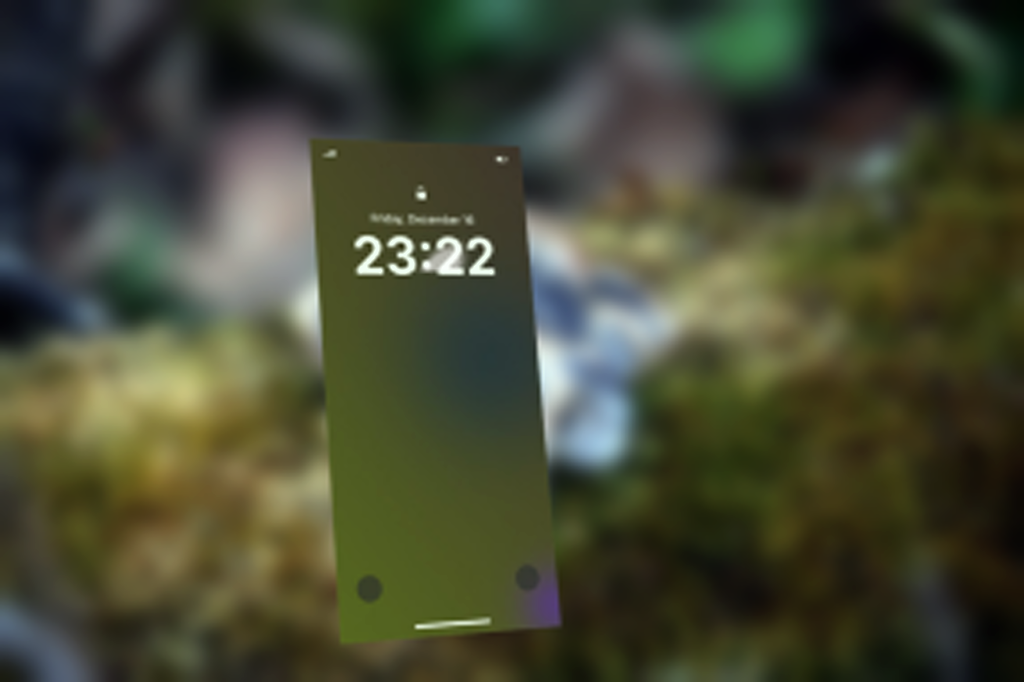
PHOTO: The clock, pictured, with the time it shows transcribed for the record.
23:22
